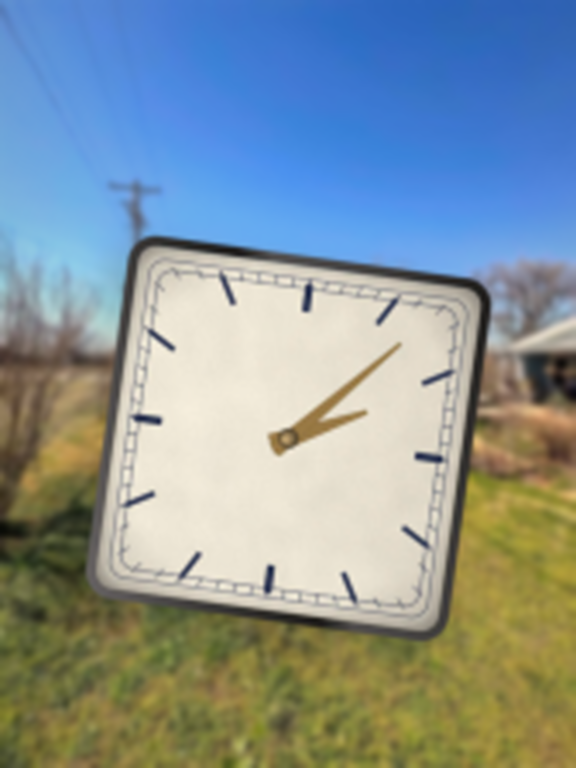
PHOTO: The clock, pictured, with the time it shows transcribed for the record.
2:07
